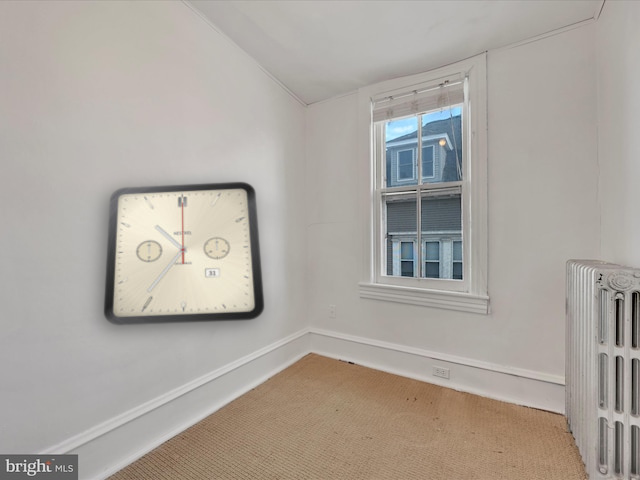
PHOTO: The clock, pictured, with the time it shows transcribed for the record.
10:36
